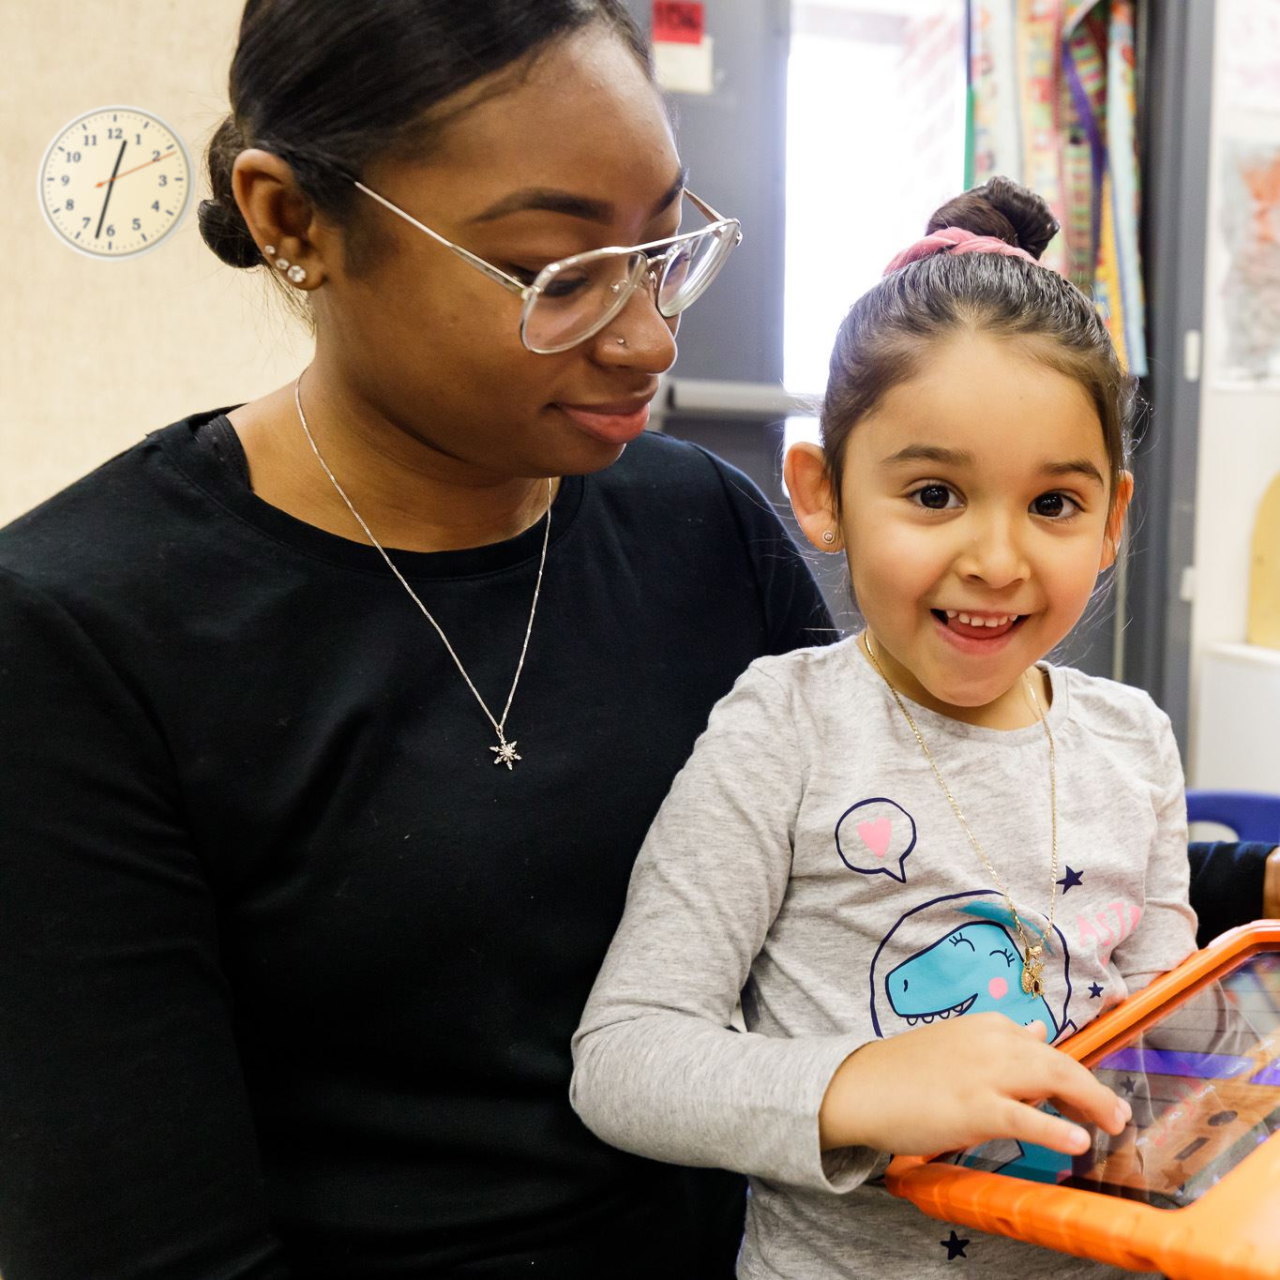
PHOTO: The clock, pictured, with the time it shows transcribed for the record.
12:32:11
